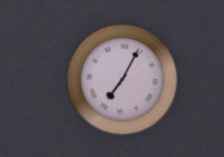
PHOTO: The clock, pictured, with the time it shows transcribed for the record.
7:04
